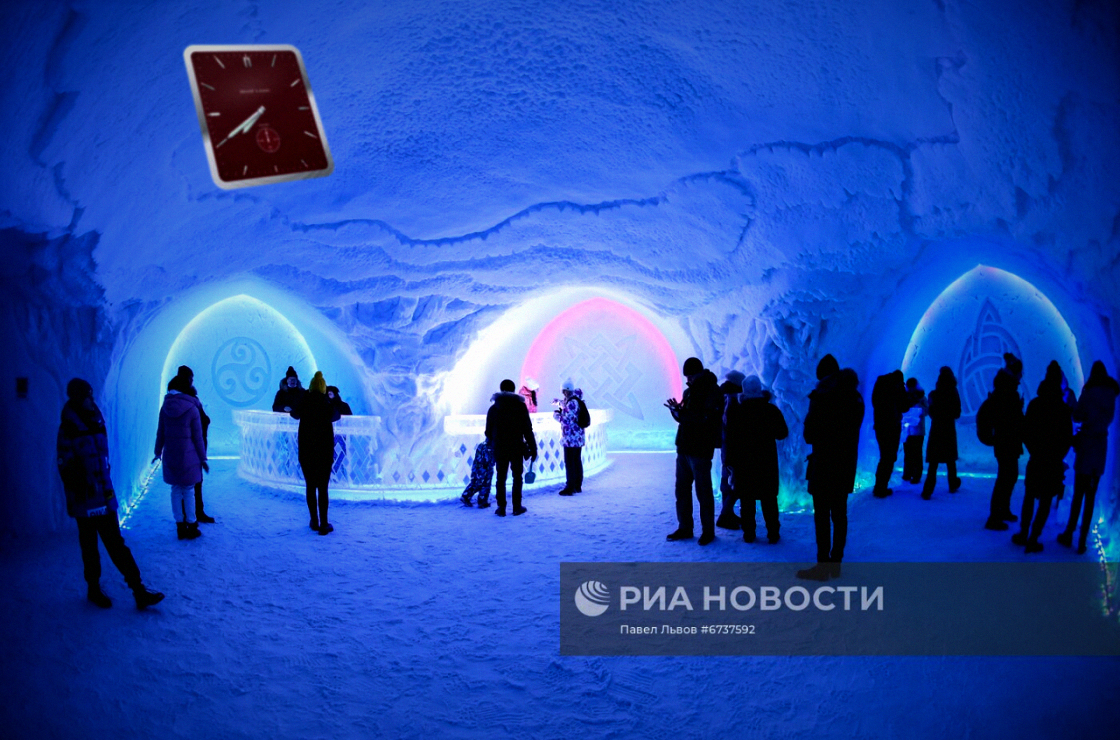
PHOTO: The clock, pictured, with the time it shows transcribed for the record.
7:40
